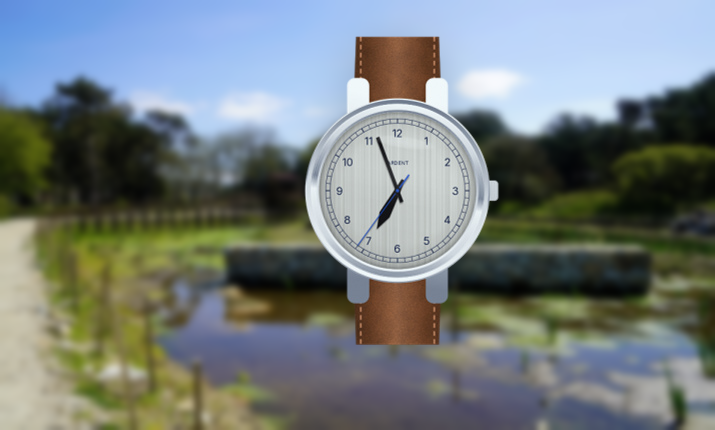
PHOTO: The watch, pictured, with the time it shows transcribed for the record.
6:56:36
